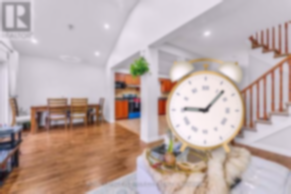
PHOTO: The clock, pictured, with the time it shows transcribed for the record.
9:07
